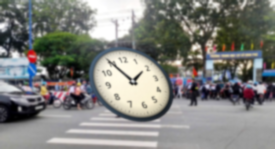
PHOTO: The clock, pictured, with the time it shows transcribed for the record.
1:55
